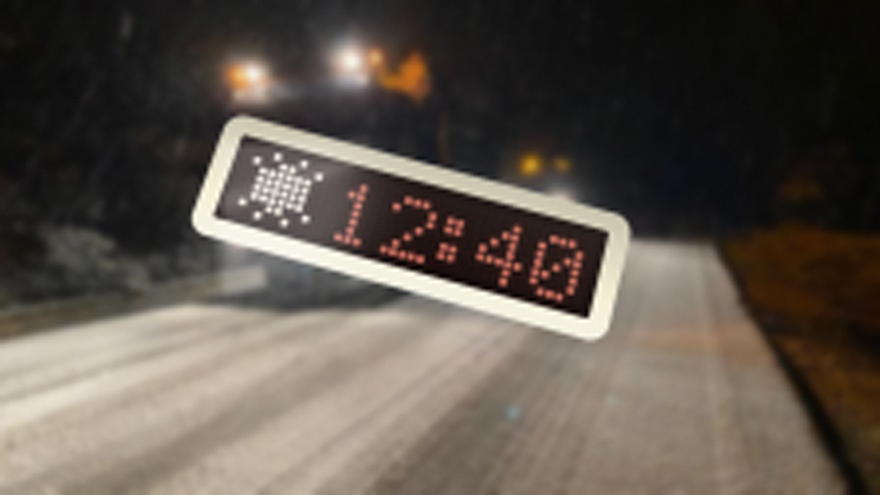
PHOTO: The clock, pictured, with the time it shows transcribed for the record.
12:40
